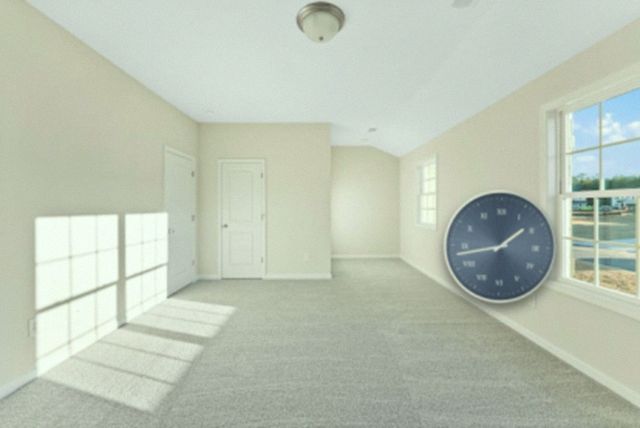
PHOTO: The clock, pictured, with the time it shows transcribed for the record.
1:43
